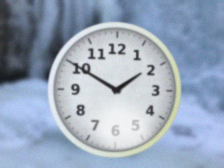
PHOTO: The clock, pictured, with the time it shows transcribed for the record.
1:50
